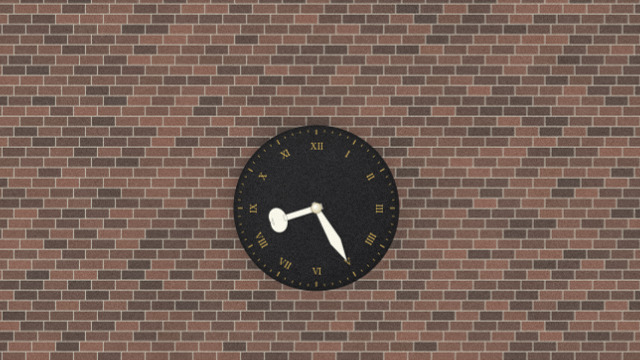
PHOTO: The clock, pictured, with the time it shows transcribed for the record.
8:25
